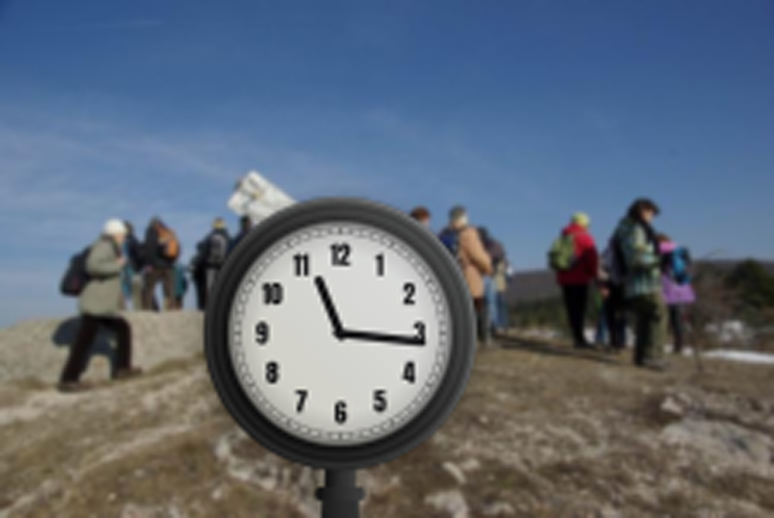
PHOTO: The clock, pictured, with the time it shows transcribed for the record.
11:16
